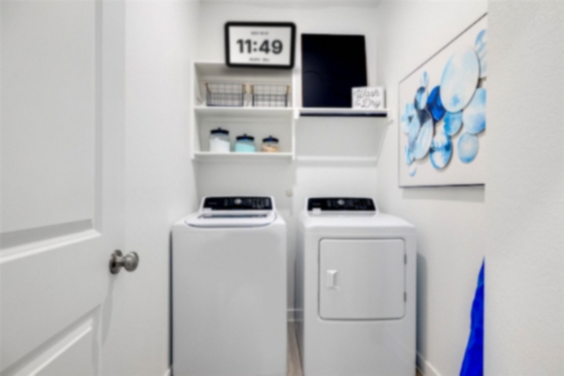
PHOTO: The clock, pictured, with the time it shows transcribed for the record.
11:49
